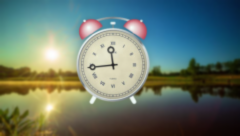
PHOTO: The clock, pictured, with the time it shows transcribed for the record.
11:44
